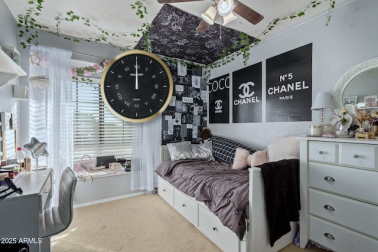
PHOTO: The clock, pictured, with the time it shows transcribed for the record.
12:00
